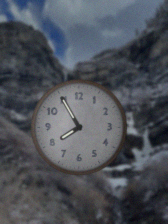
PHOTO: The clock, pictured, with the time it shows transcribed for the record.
7:55
